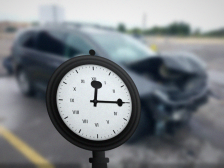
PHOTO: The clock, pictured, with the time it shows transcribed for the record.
12:15
